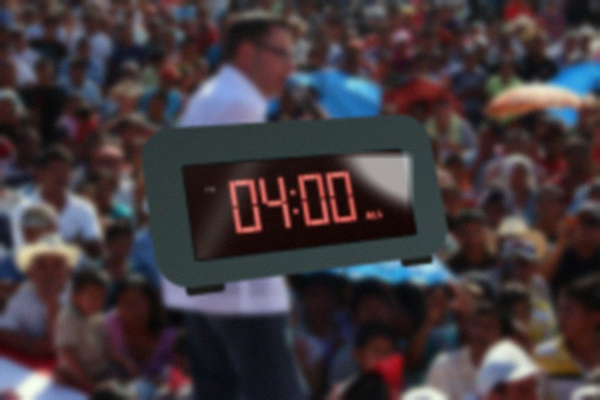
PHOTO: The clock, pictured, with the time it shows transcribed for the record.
4:00
